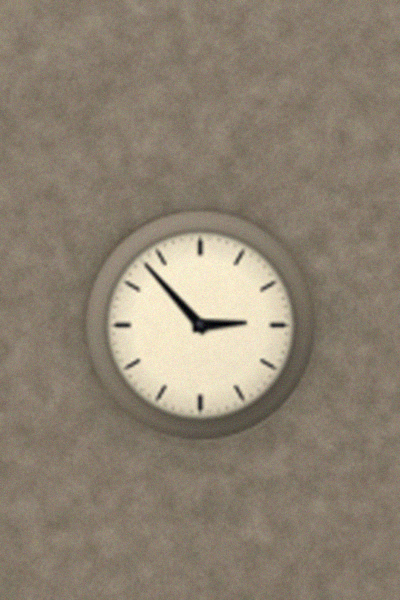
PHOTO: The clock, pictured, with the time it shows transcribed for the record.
2:53
